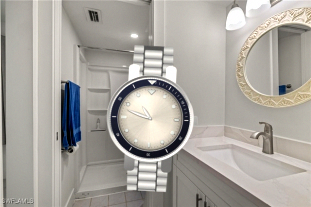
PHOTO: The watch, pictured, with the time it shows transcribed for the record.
10:48
